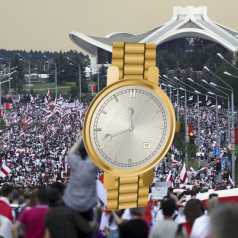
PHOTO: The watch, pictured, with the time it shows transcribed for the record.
11:42
